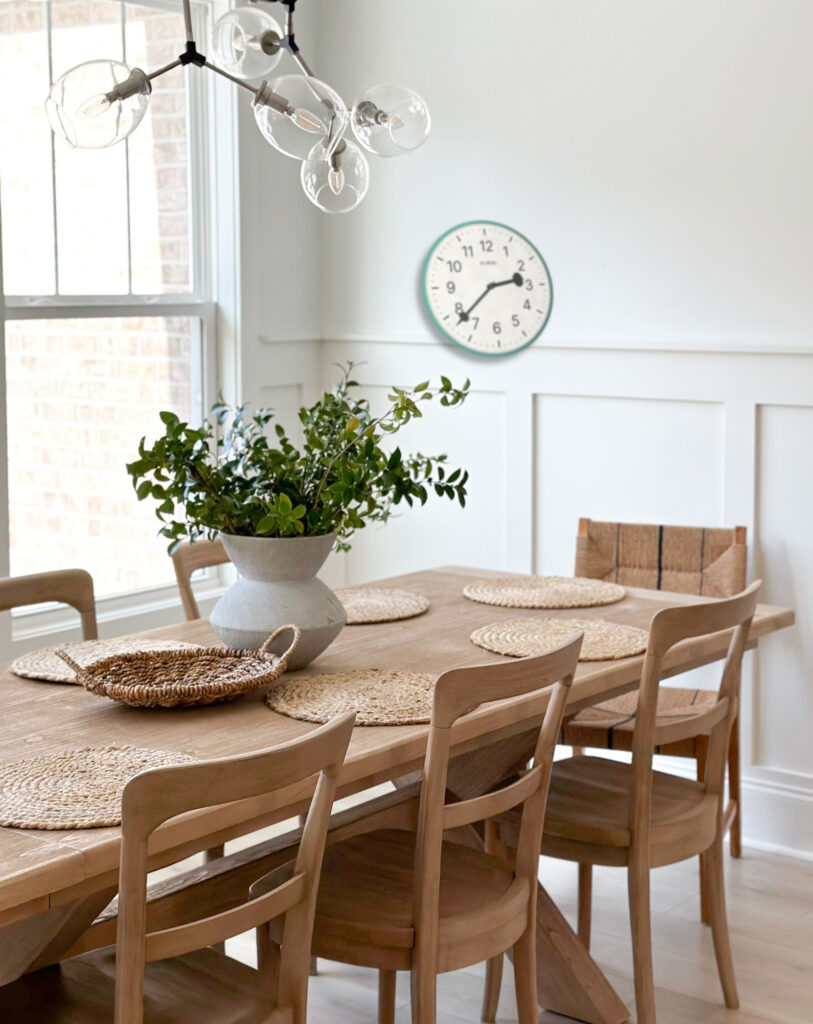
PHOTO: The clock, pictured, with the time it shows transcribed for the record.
2:38
